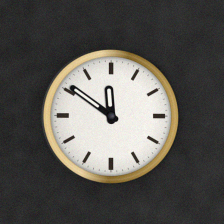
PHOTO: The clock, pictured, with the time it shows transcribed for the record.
11:51
